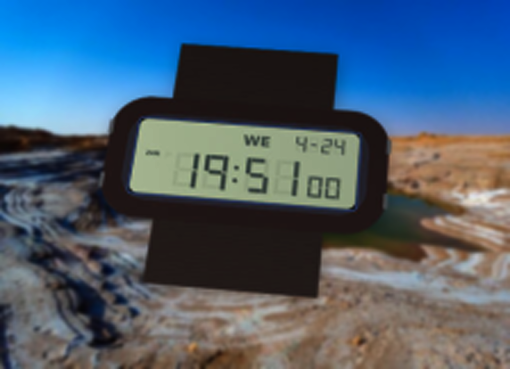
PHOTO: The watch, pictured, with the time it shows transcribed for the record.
19:51:00
